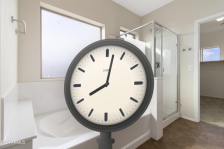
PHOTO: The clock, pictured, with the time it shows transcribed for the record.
8:02
